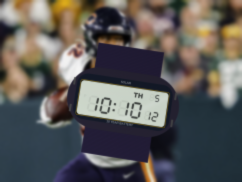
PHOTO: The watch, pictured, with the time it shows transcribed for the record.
10:10:12
